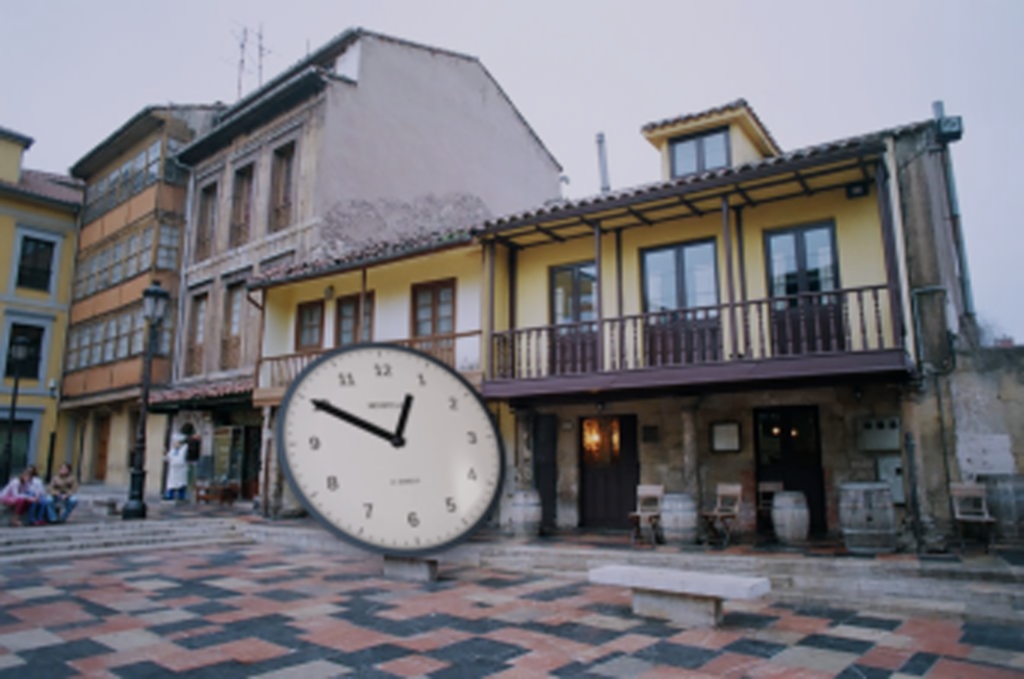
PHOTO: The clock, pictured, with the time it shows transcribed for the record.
12:50
